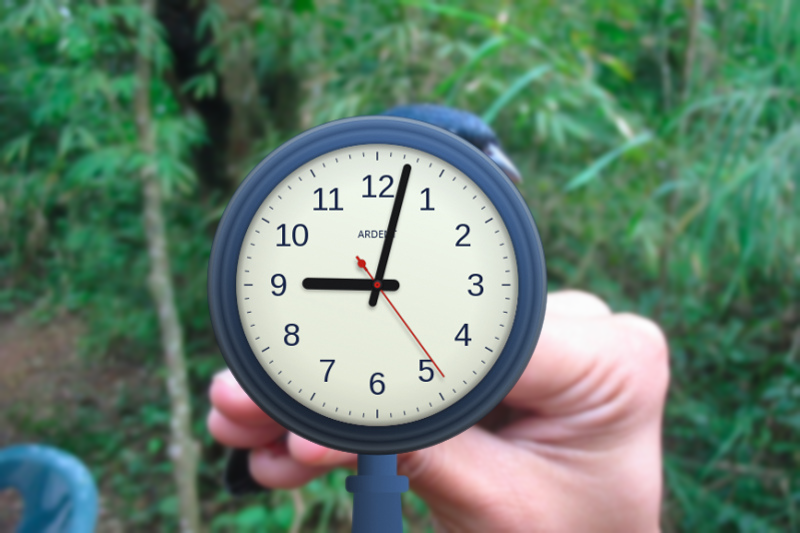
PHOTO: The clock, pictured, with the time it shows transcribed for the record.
9:02:24
